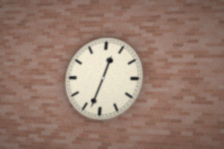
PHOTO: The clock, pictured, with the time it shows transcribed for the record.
12:33
